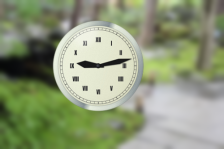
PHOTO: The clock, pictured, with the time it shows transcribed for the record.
9:13
